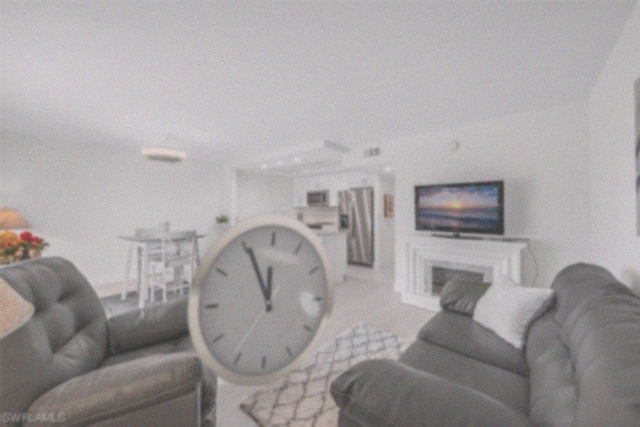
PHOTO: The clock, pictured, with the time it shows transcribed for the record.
11:55:36
